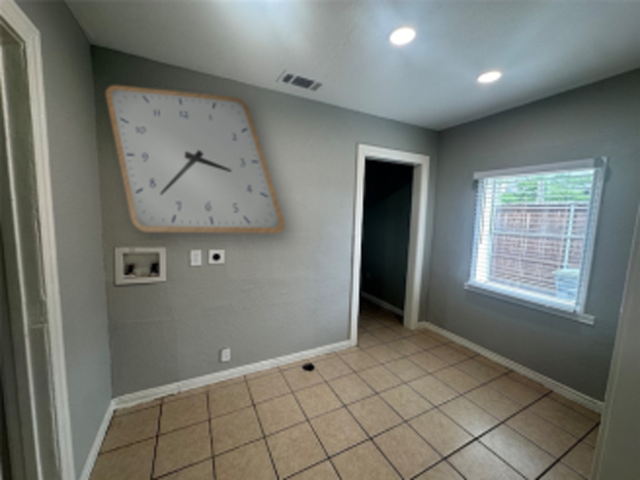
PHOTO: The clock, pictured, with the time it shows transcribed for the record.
3:38
